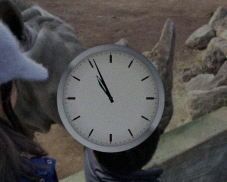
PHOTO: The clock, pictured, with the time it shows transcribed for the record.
10:56
